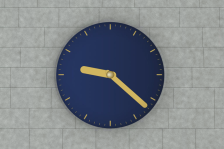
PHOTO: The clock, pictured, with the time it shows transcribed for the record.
9:22
